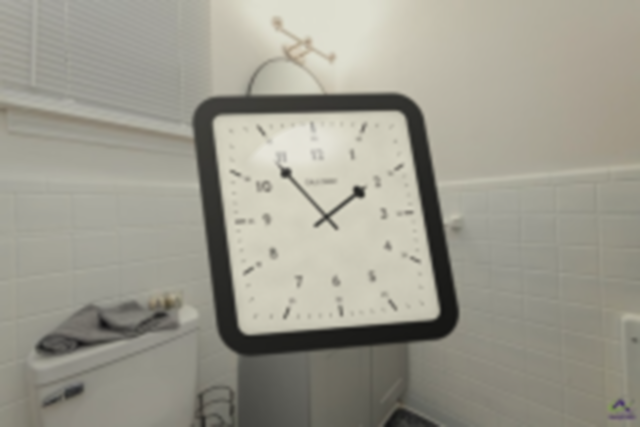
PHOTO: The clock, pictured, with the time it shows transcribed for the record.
1:54
